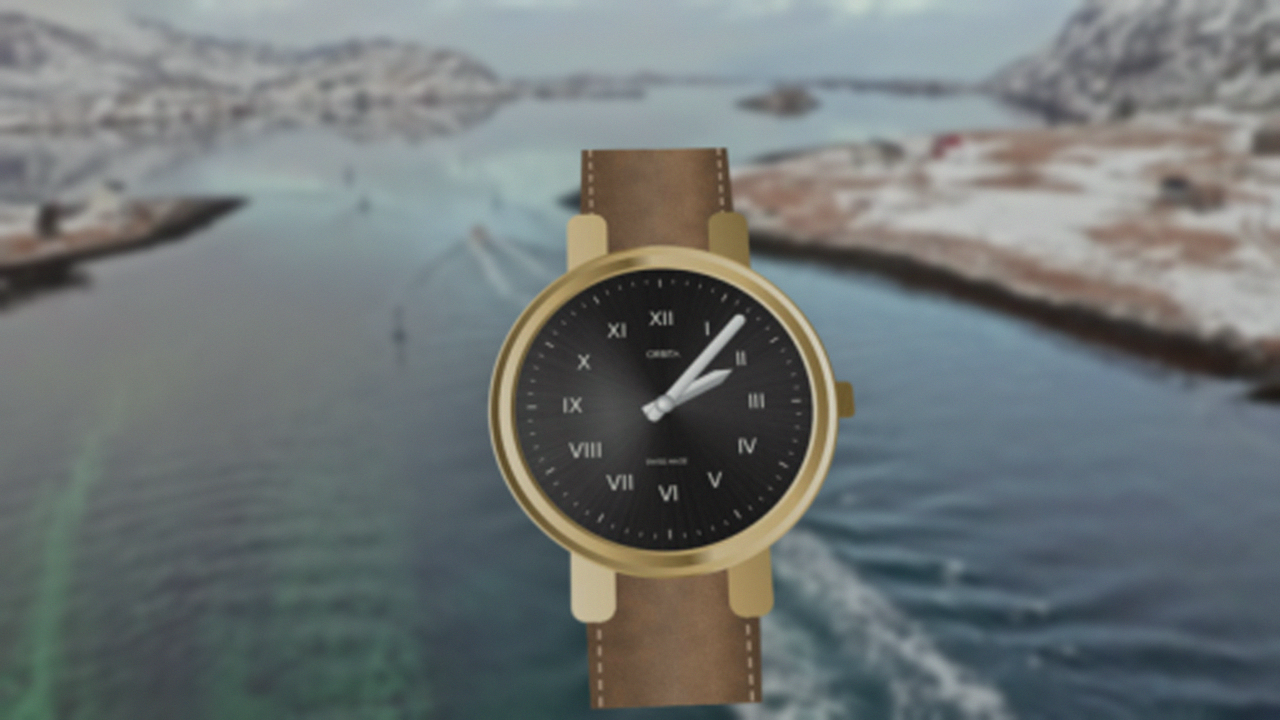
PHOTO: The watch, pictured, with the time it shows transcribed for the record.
2:07
